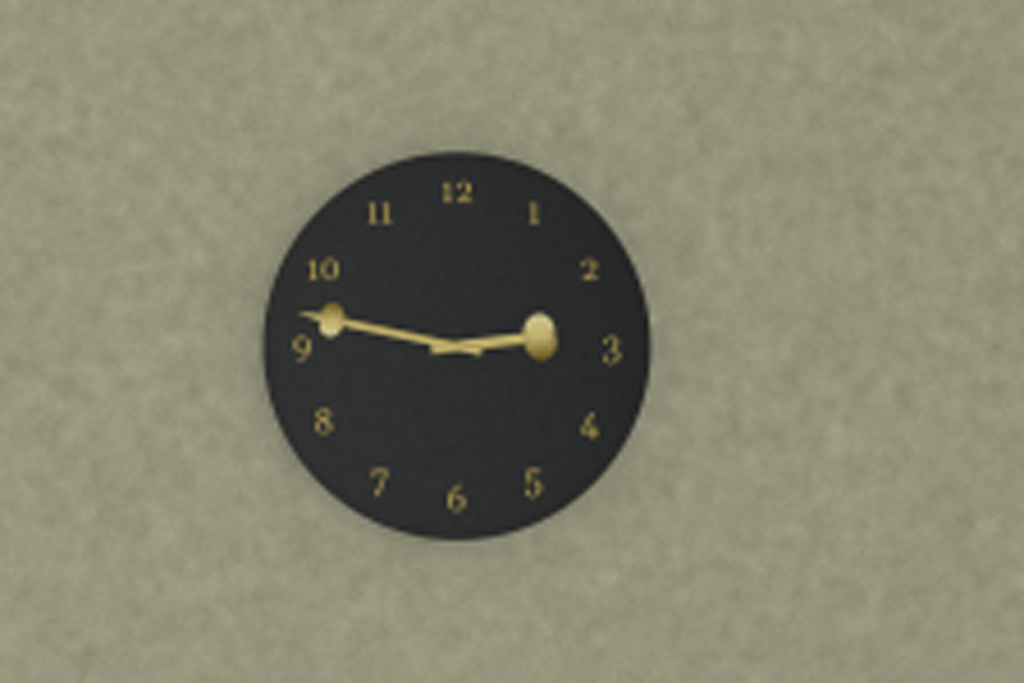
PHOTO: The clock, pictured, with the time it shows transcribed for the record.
2:47
